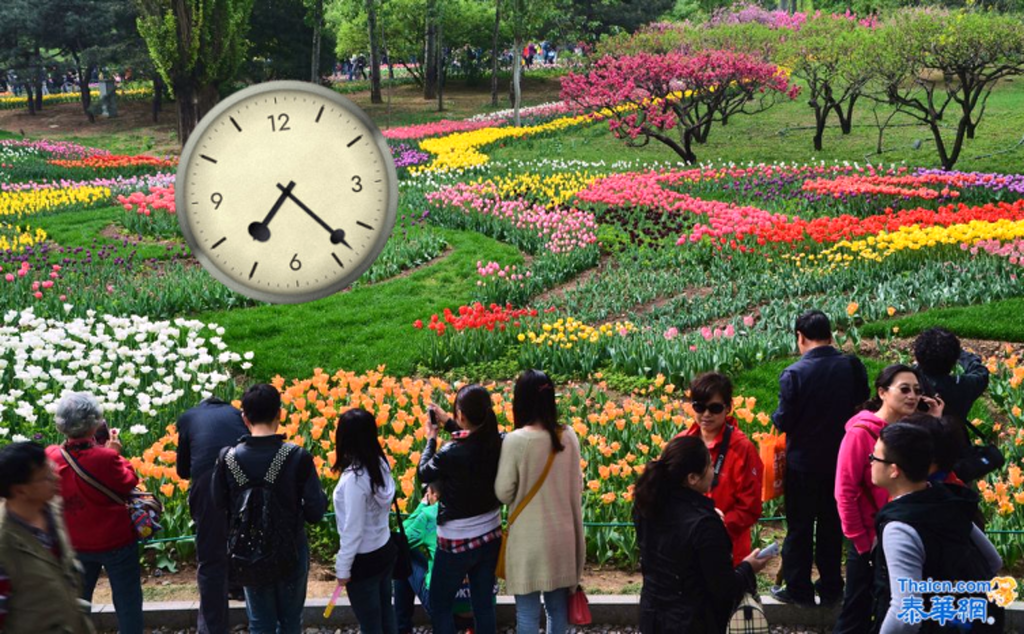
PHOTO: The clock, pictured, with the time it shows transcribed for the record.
7:23
